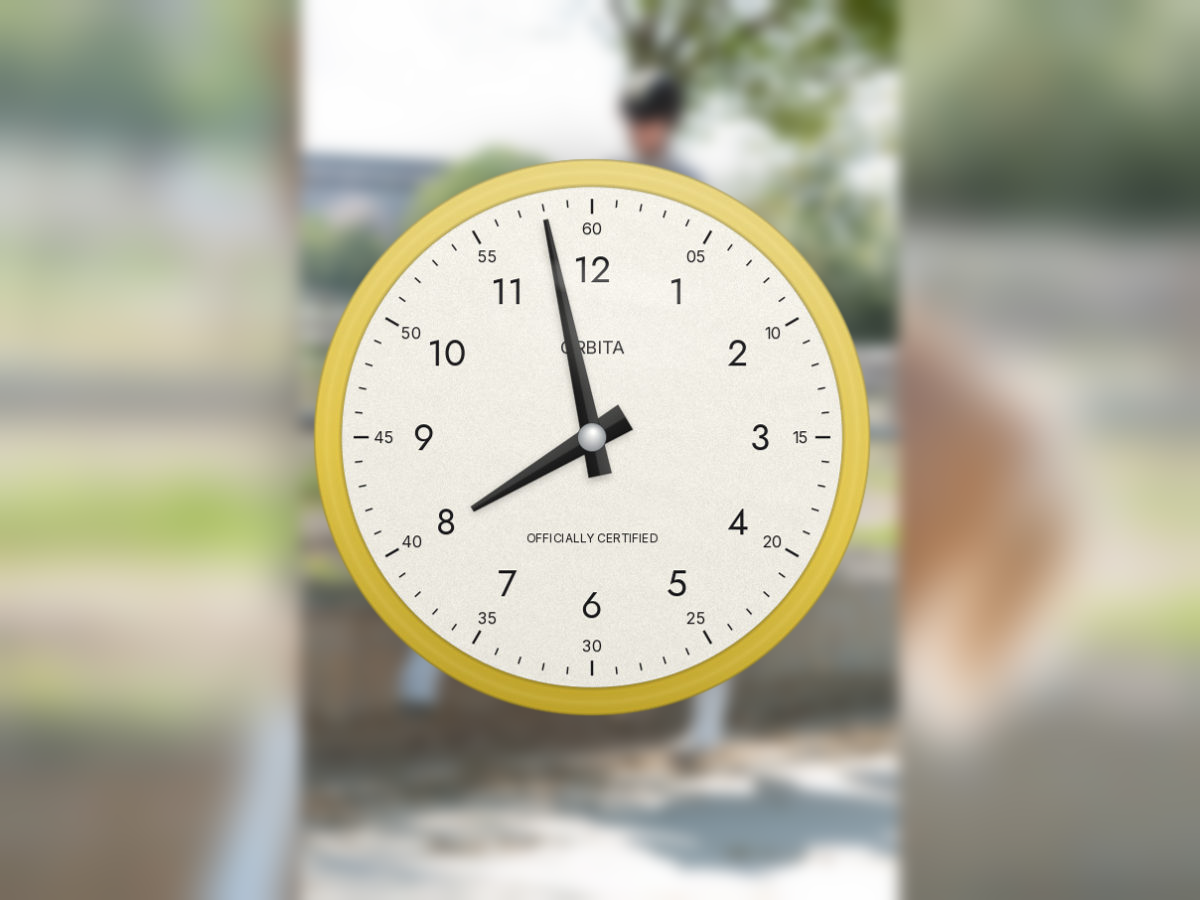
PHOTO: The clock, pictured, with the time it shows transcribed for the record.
7:58
